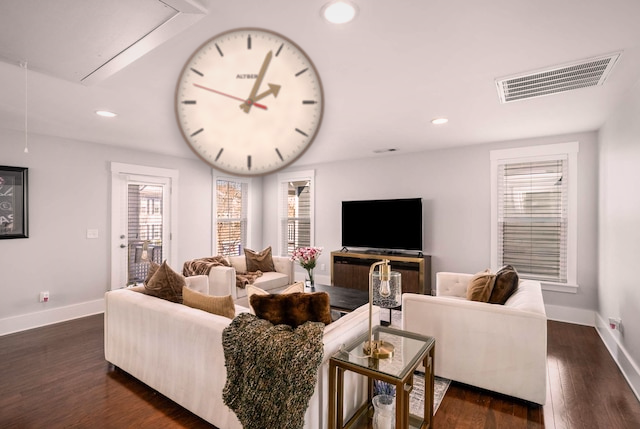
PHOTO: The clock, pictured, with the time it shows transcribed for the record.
2:03:48
